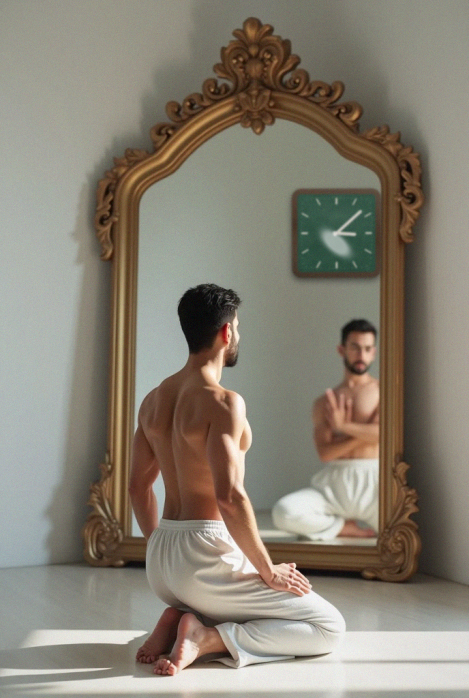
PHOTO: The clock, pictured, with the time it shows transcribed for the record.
3:08
